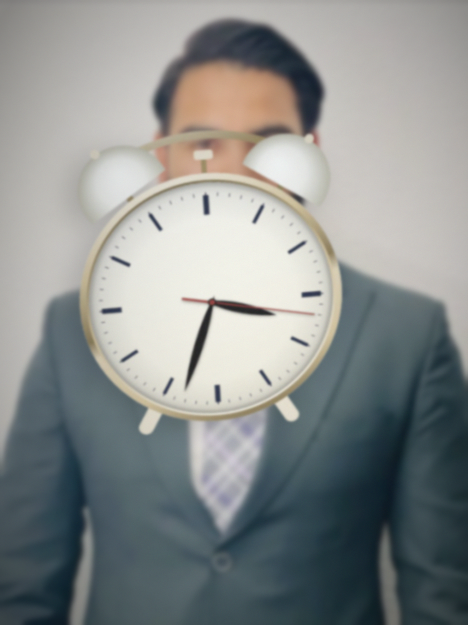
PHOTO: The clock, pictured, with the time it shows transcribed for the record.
3:33:17
